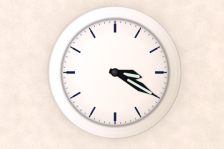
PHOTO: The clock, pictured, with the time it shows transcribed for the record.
3:20
